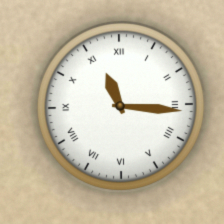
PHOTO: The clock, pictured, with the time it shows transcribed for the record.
11:16
